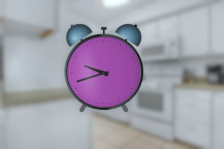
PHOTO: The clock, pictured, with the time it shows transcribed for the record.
9:42
